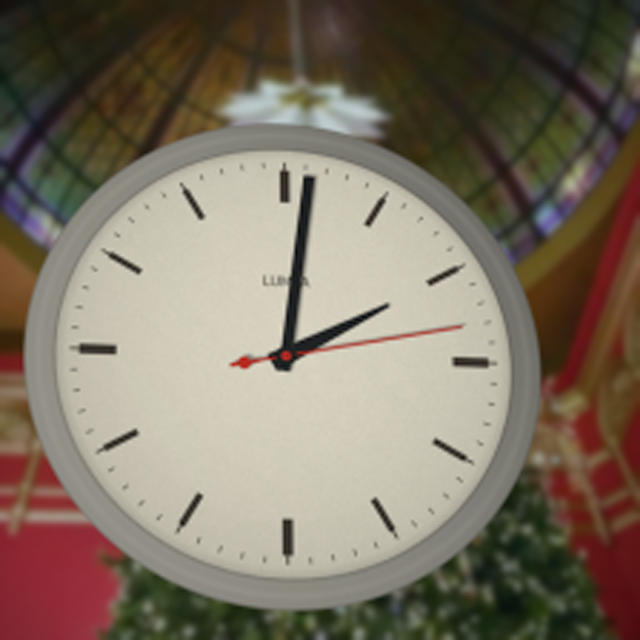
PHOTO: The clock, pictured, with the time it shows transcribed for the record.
2:01:13
